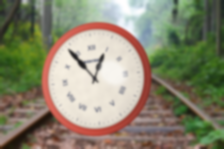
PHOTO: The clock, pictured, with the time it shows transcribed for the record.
12:54
